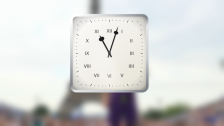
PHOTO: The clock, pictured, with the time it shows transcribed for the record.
11:03
